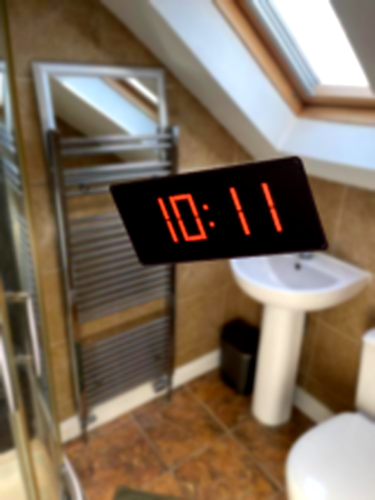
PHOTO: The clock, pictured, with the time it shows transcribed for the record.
10:11
